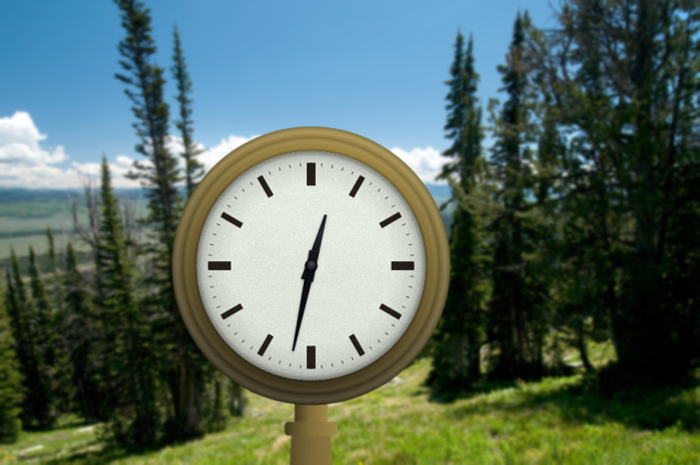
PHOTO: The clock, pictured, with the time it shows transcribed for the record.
12:32
